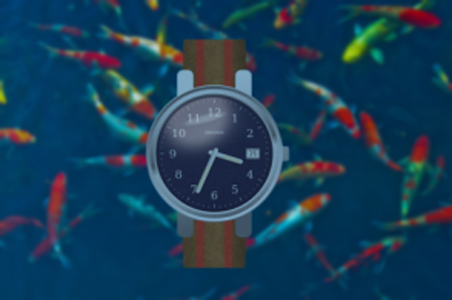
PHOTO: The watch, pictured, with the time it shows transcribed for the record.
3:34
